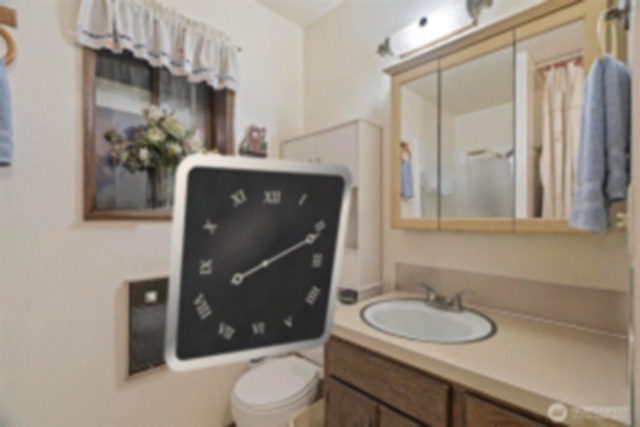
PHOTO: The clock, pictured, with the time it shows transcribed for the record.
8:11
